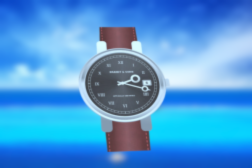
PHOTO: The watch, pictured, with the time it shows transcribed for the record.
2:18
